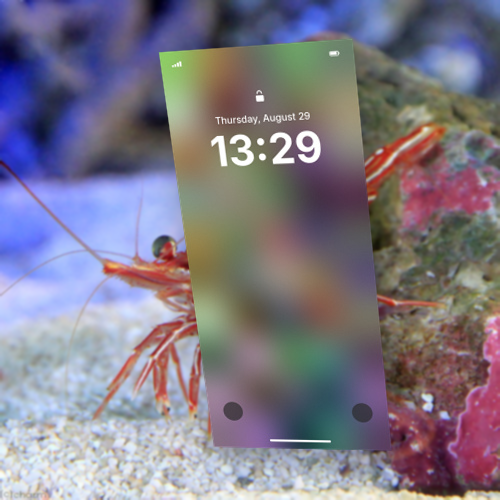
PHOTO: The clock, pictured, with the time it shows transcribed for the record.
13:29
